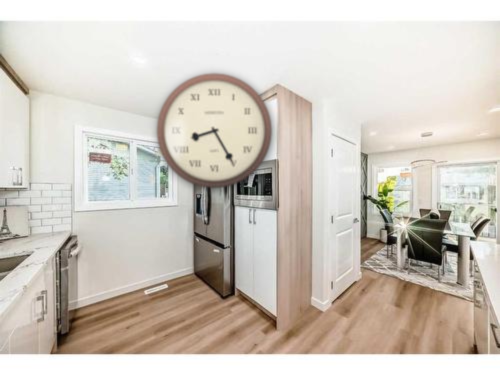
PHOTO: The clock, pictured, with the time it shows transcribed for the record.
8:25
